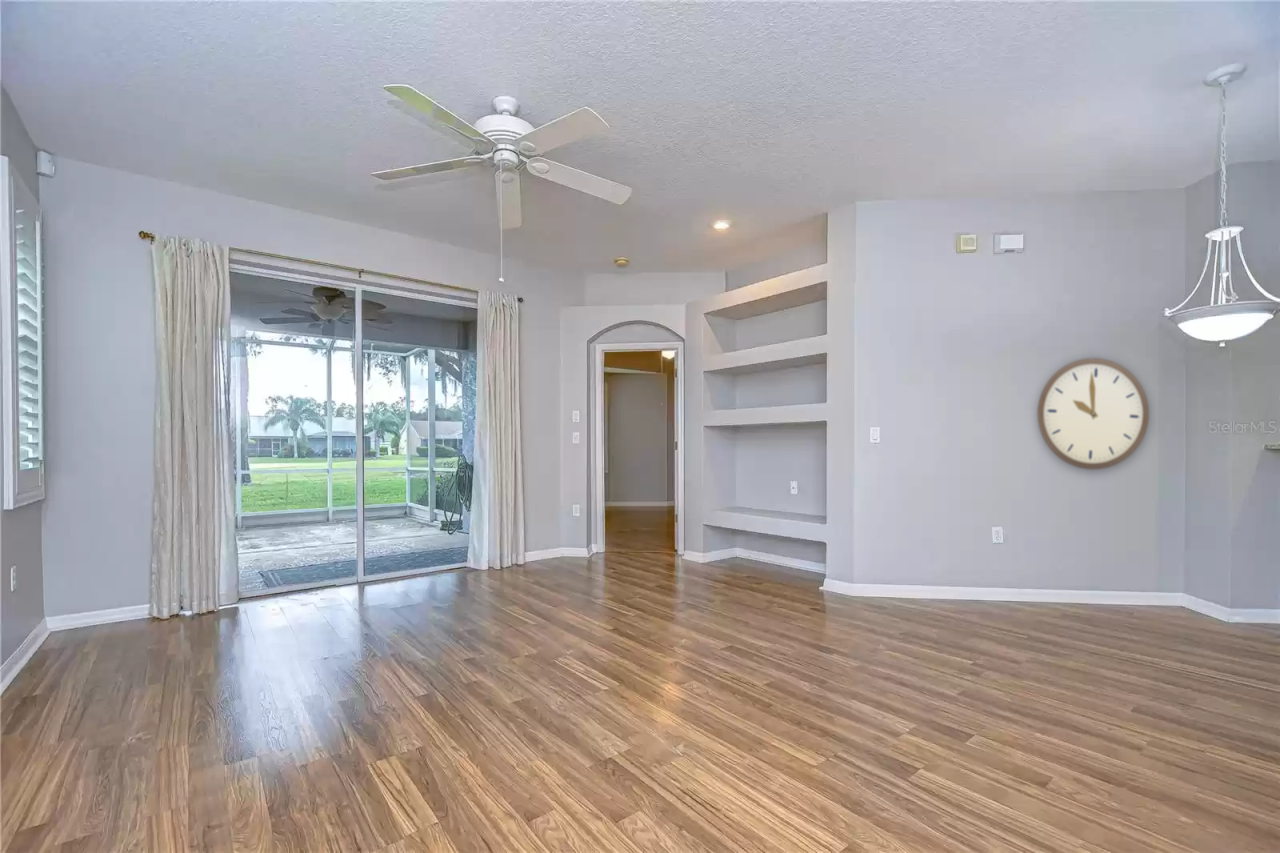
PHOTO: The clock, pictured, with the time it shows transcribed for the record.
9:59
